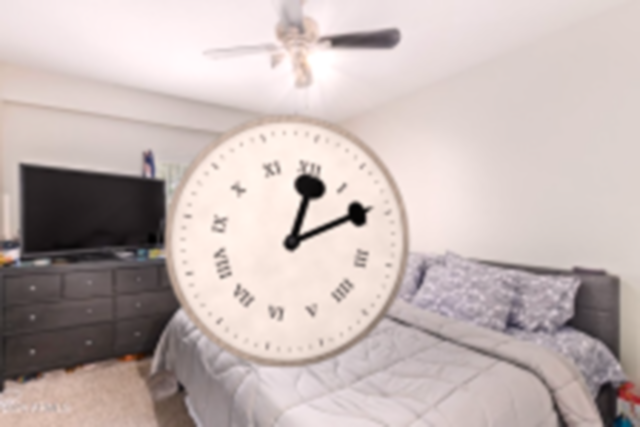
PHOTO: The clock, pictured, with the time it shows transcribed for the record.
12:09
